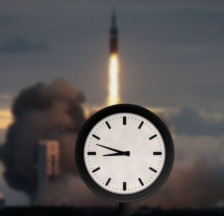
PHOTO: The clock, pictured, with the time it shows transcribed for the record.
8:48
